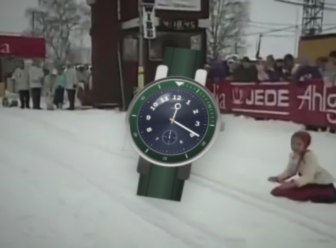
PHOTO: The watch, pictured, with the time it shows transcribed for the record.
12:19
